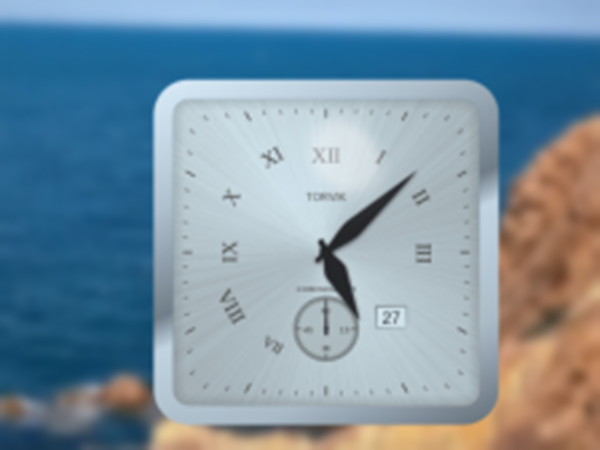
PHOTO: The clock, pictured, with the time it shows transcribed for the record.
5:08
